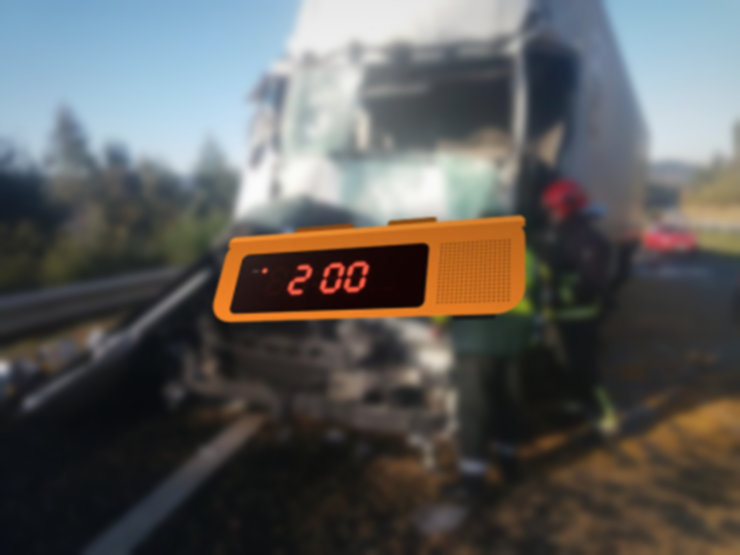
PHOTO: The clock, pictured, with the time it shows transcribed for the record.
2:00
